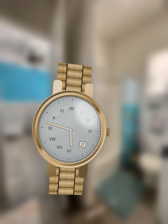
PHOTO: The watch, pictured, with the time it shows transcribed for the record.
5:47
